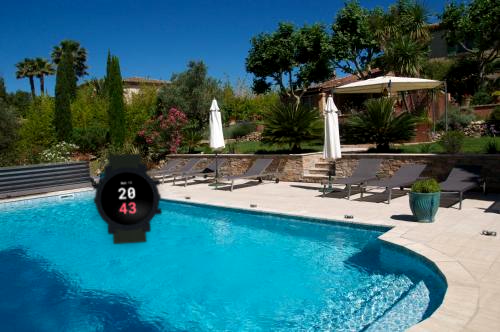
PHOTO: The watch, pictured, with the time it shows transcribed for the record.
20:43
